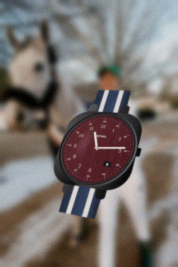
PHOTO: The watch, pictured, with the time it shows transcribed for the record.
11:14
